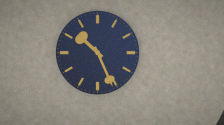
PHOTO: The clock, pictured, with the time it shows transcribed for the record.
10:26
